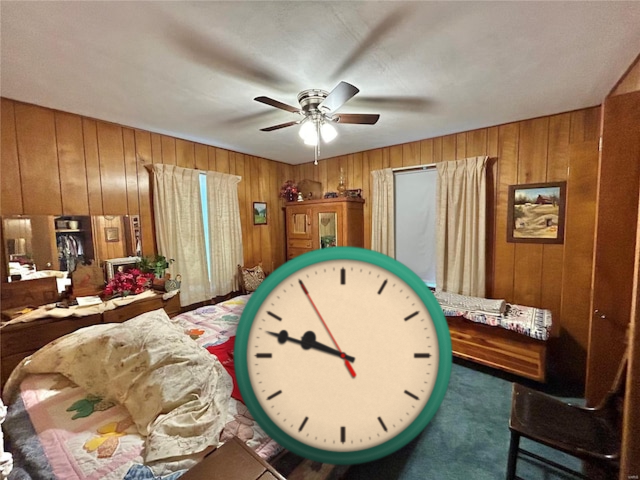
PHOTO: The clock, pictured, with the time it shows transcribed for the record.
9:47:55
